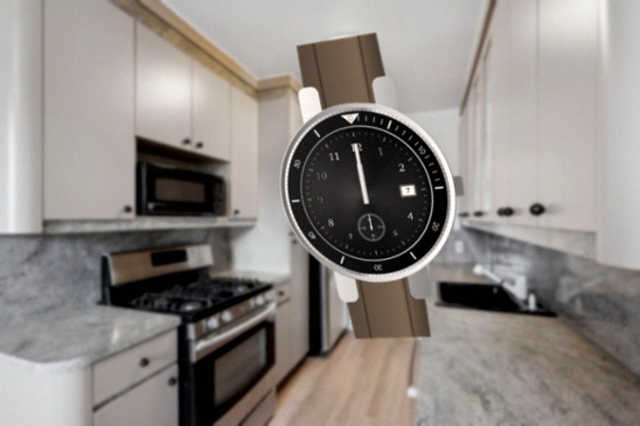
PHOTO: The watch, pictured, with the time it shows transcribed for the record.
12:00
